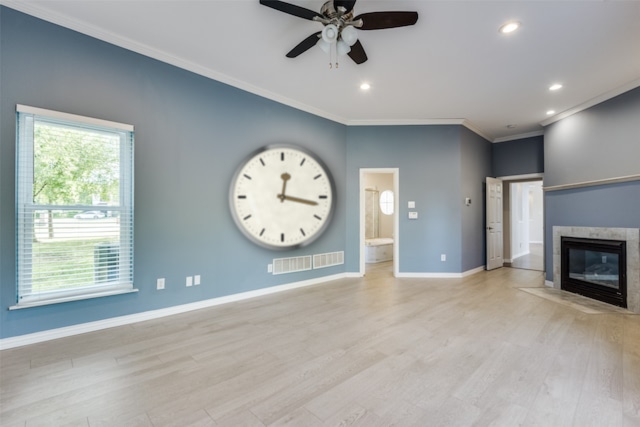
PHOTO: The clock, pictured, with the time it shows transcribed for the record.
12:17
